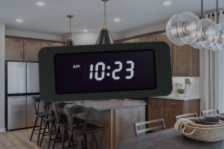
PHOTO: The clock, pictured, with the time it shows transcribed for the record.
10:23
